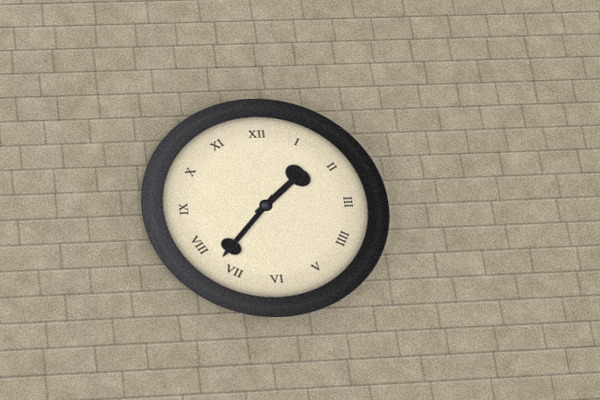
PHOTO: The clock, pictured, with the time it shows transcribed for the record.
1:37
